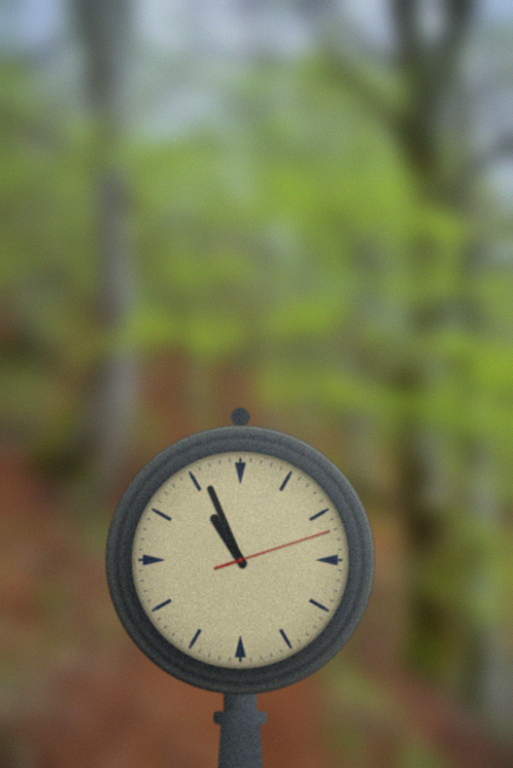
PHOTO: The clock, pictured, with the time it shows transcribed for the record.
10:56:12
